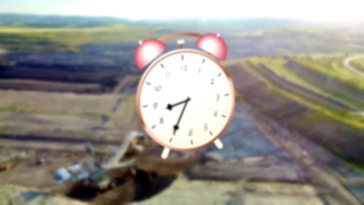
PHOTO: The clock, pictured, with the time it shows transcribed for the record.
8:35
